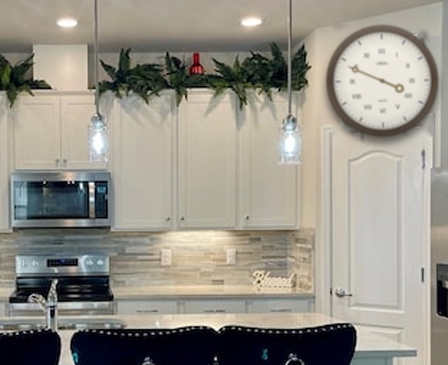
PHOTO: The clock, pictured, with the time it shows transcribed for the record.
3:49
